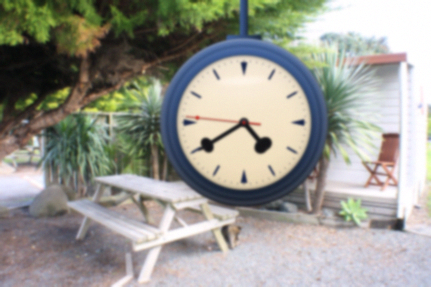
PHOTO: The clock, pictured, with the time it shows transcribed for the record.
4:39:46
